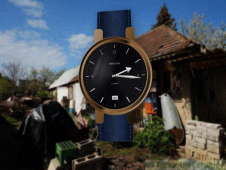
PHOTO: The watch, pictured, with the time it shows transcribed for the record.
2:16
